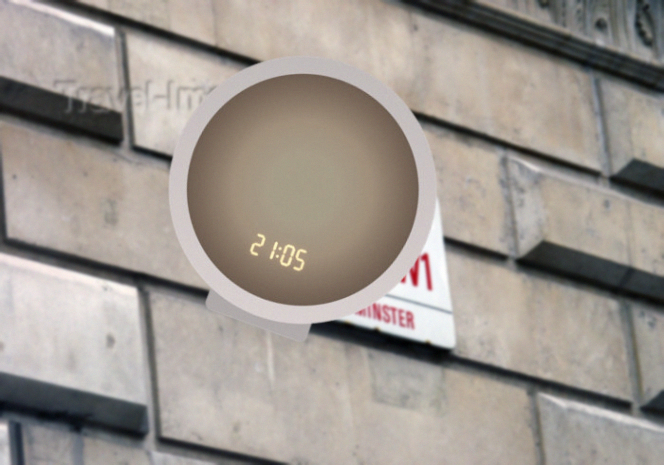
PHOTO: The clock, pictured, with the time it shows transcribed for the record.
21:05
